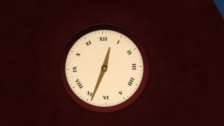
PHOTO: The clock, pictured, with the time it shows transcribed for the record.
12:34
